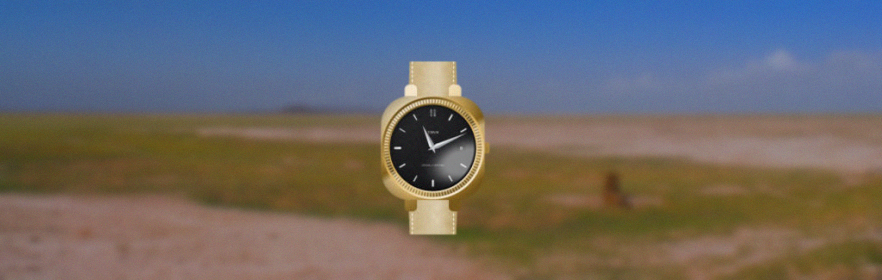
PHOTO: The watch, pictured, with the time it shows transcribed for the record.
11:11
